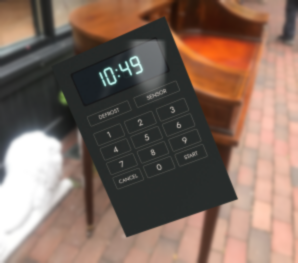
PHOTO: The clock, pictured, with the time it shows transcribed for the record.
10:49
